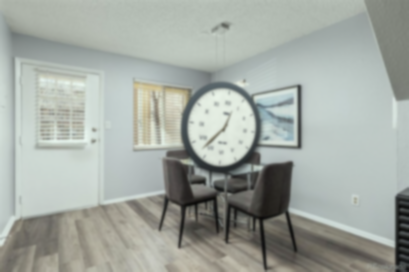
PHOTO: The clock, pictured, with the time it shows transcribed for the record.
12:37
